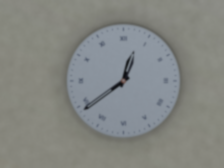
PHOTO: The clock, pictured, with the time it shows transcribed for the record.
12:39
